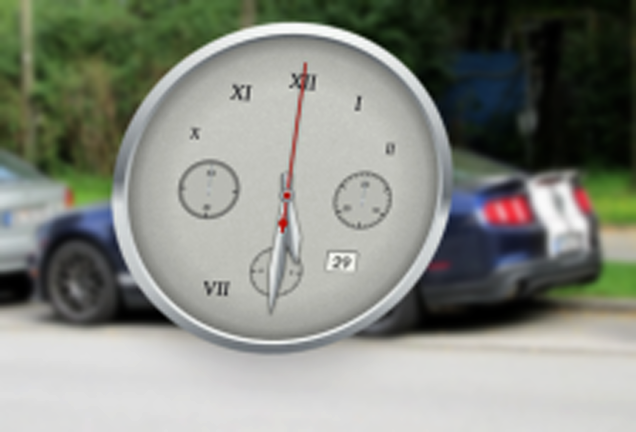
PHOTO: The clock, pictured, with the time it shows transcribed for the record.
5:30
